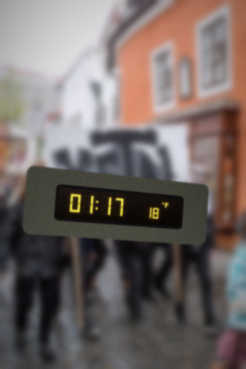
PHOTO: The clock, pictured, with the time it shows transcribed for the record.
1:17
